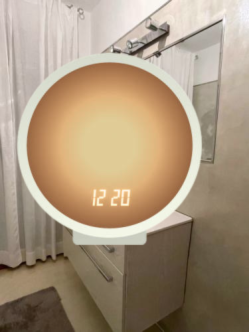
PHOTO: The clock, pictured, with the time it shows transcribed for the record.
12:20
